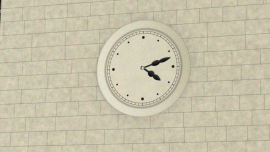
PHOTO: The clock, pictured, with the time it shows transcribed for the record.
4:12
